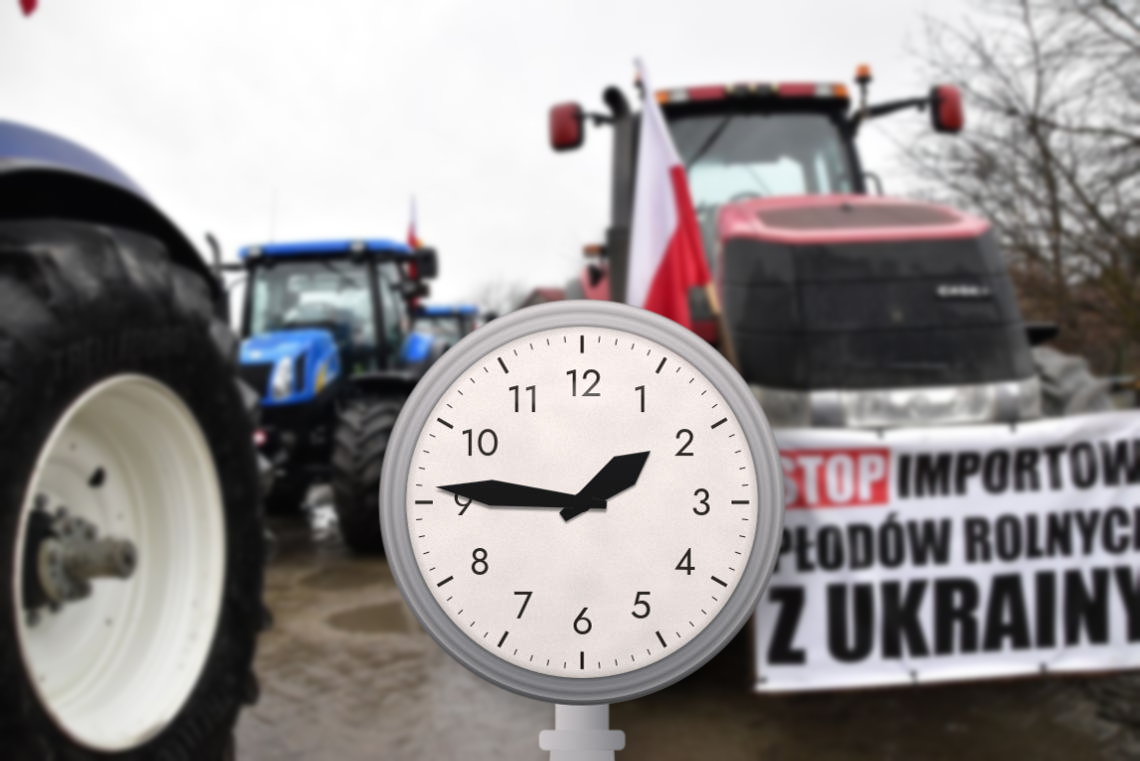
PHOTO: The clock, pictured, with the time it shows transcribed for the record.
1:46
